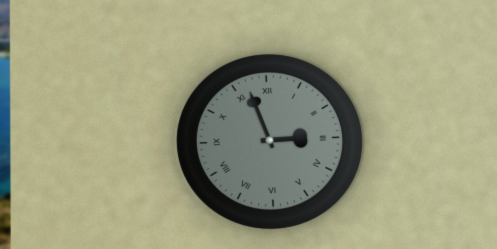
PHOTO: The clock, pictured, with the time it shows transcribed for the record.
2:57
